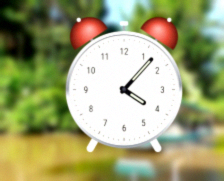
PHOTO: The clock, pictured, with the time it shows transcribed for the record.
4:07
